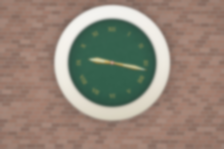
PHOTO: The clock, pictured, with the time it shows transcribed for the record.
9:17
